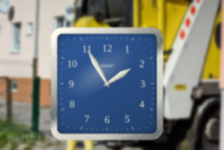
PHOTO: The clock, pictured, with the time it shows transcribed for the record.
1:55
